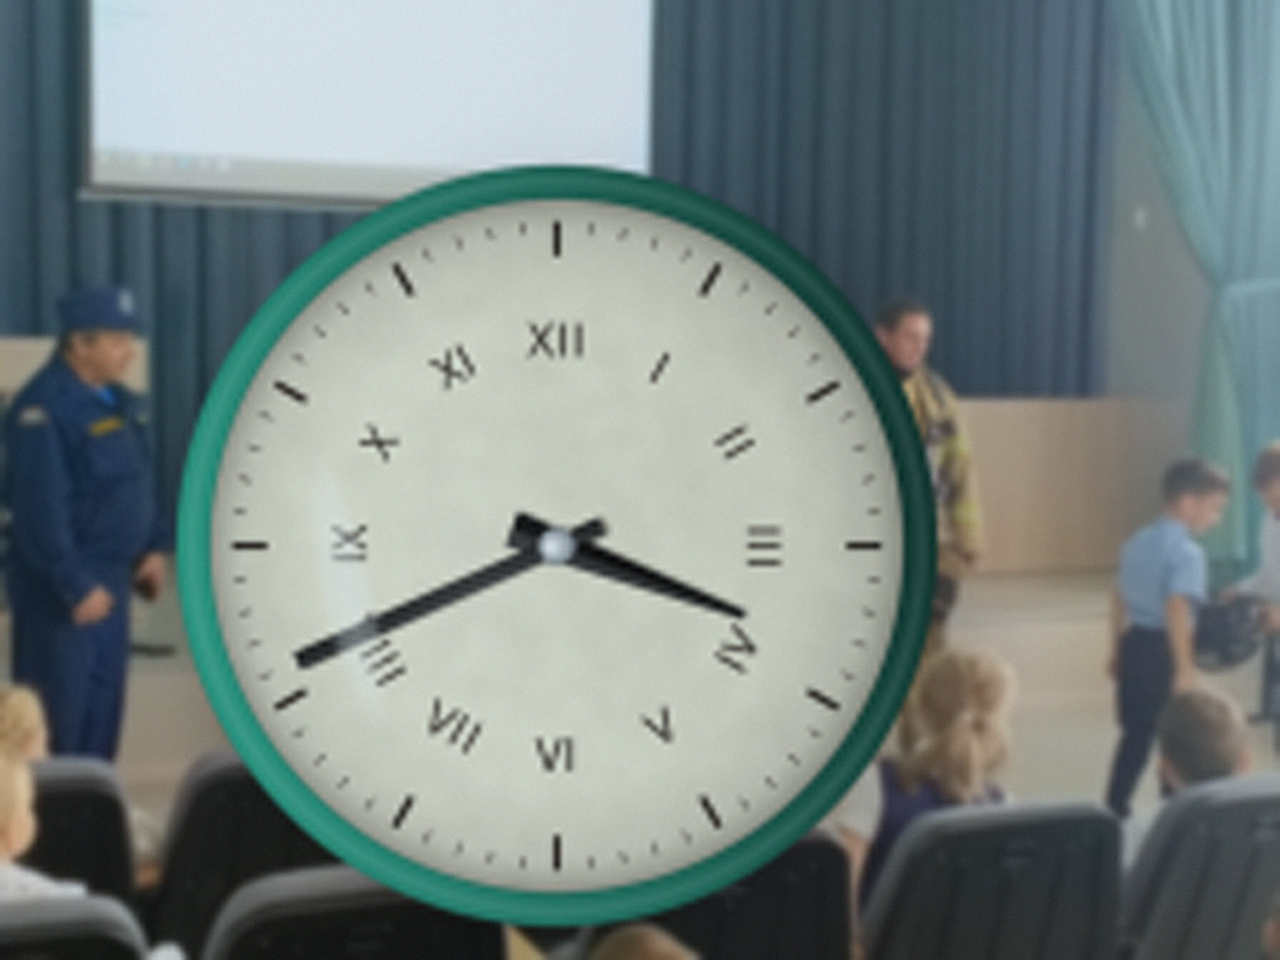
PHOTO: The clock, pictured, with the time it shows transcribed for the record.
3:41
